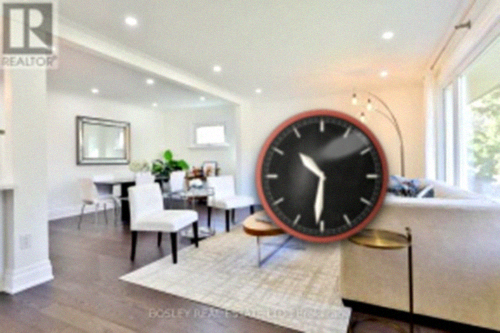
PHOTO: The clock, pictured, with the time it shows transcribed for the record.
10:31
